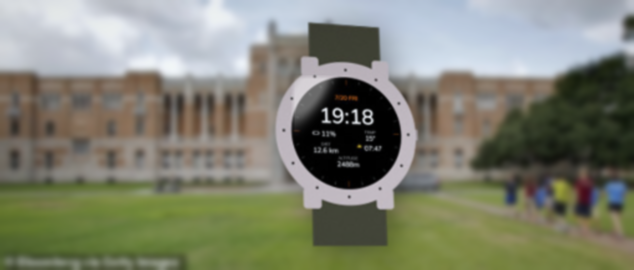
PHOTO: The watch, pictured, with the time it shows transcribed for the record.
19:18
